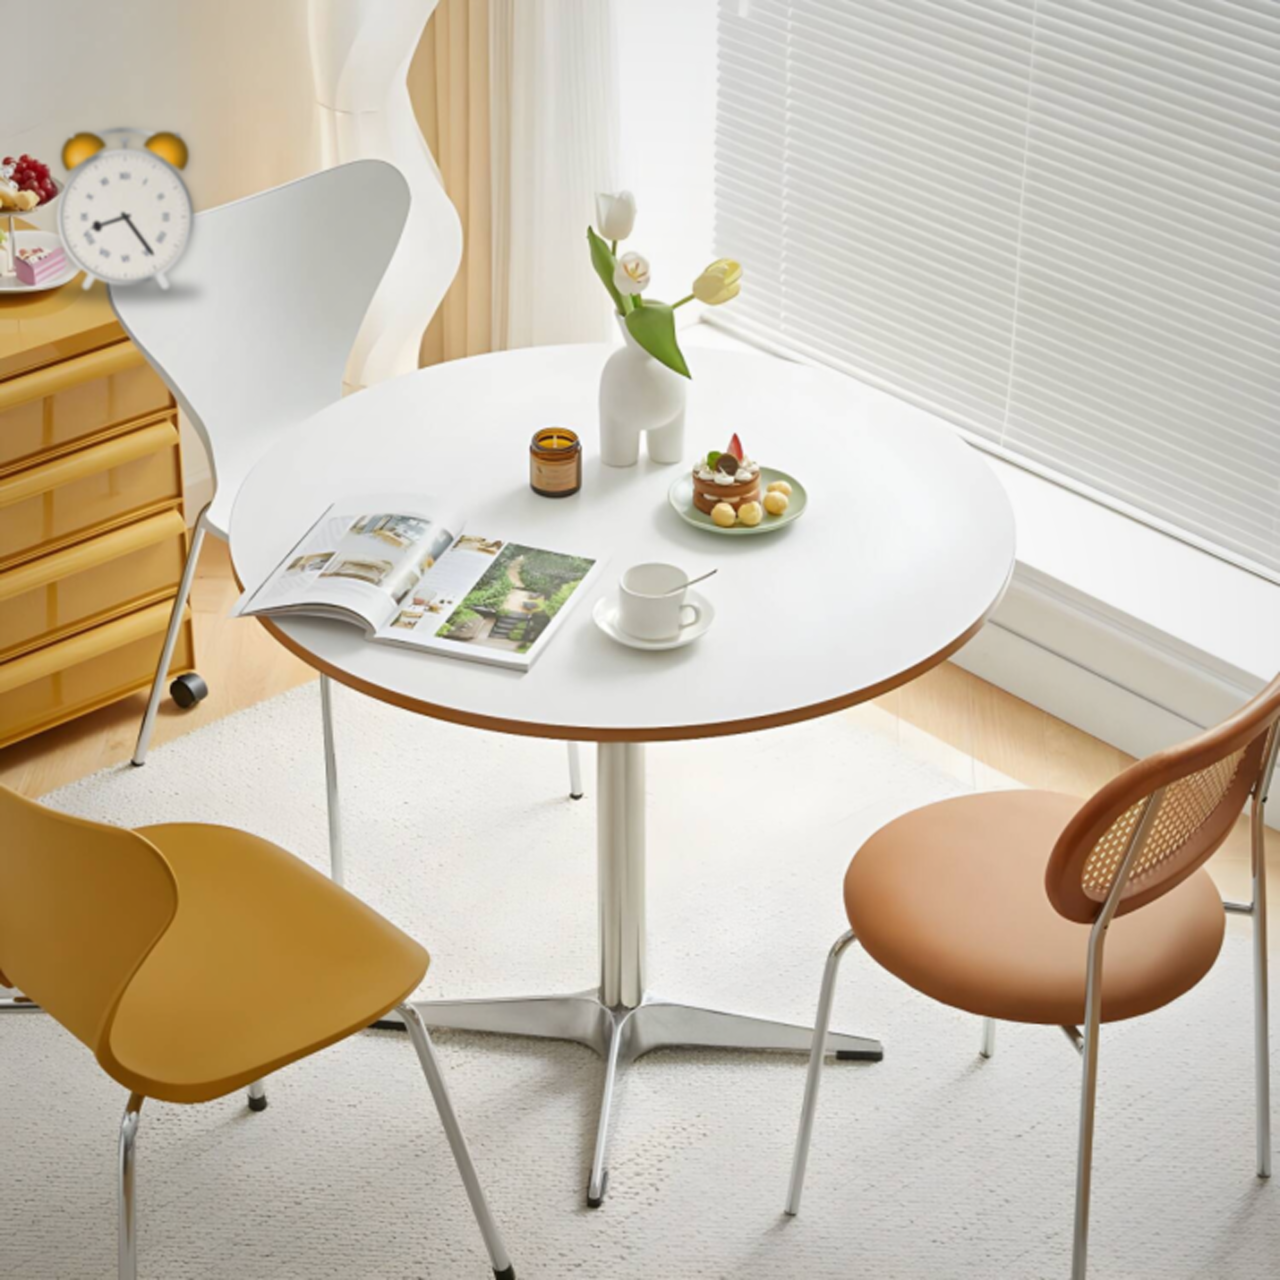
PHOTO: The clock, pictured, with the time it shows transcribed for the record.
8:24
